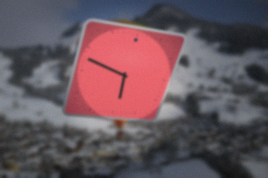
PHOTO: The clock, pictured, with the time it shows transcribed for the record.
5:48
